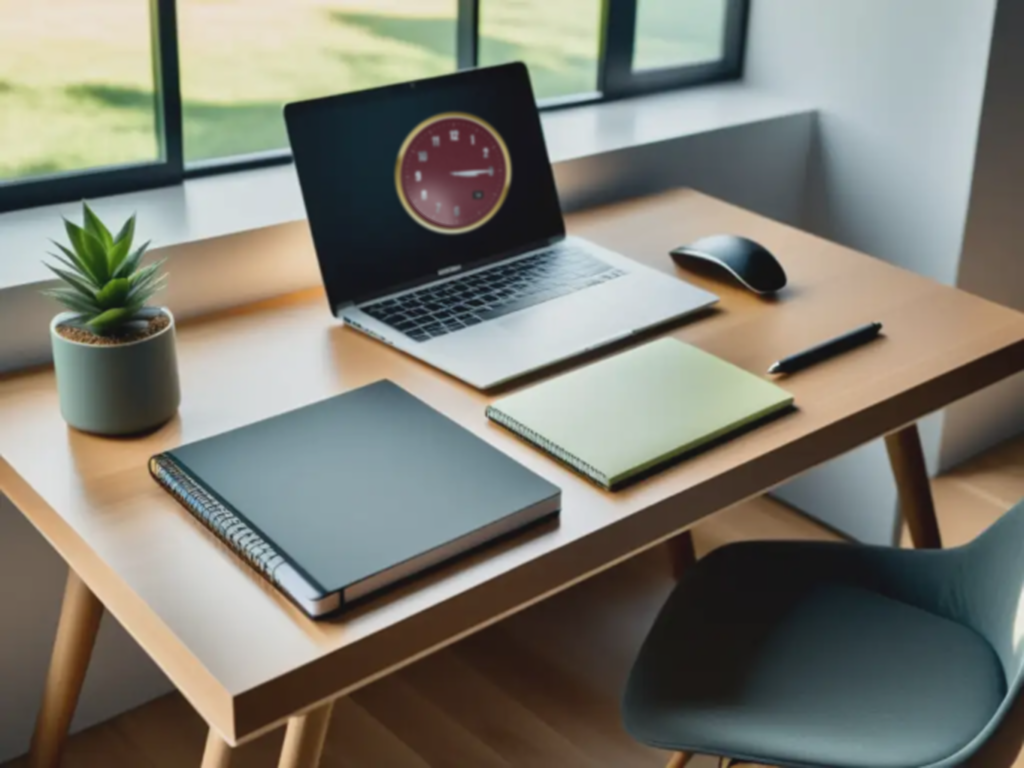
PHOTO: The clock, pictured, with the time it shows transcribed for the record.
3:15
